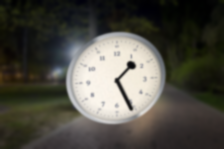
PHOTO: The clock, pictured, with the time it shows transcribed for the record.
1:26
